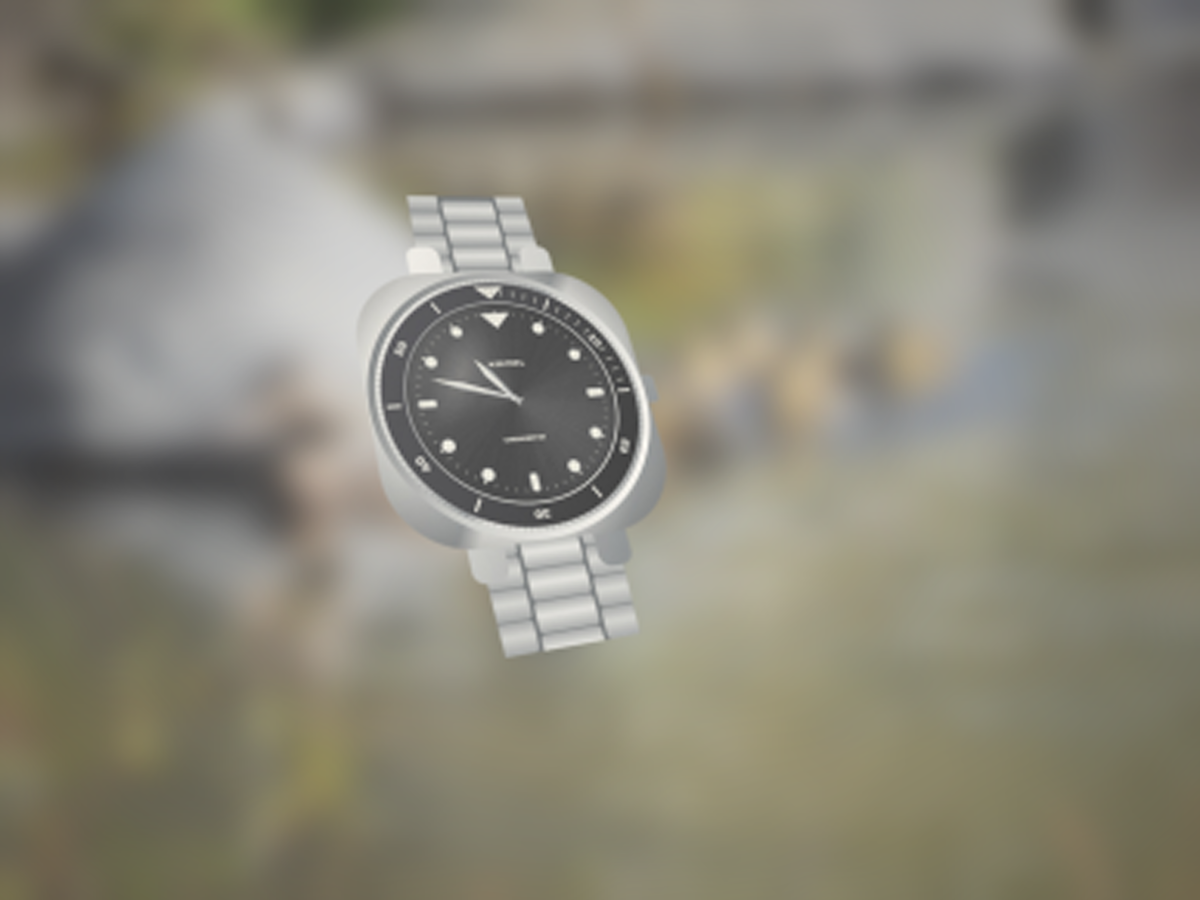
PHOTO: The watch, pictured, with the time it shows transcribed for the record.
10:48
